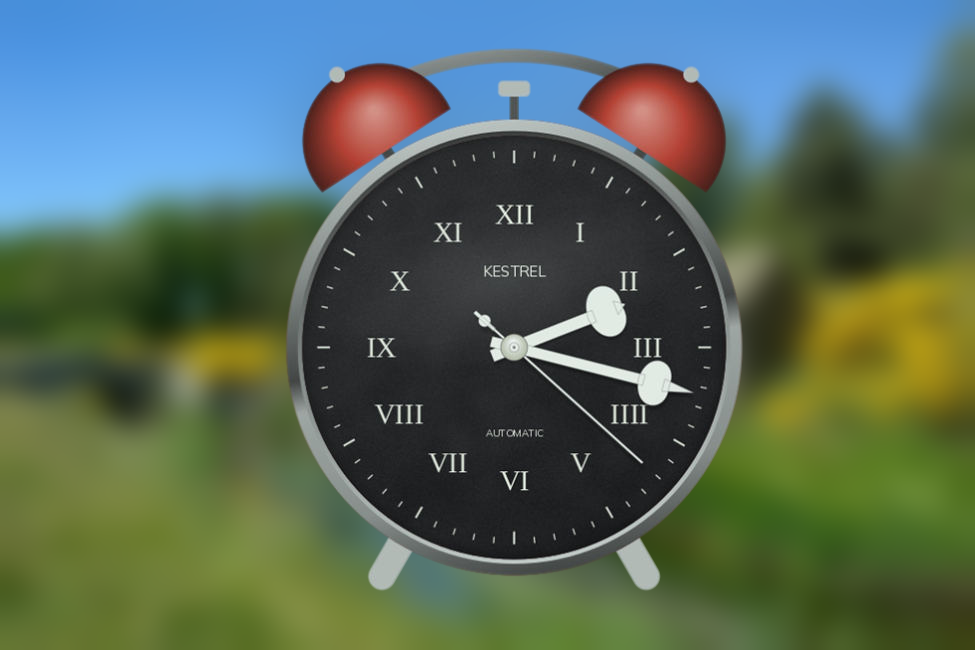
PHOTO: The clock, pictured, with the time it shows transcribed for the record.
2:17:22
